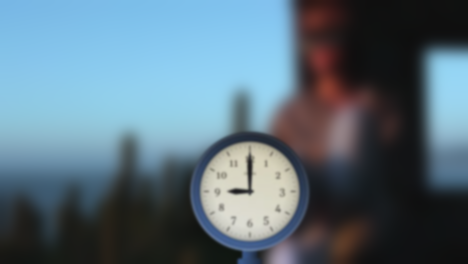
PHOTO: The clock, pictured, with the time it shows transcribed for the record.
9:00
